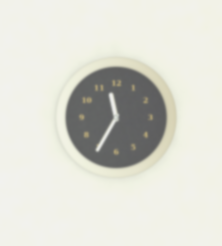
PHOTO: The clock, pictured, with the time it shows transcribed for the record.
11:35
